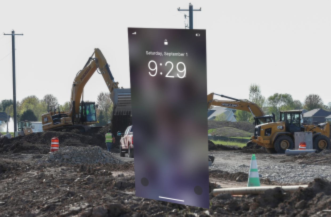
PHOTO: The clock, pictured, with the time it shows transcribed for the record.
9:29
